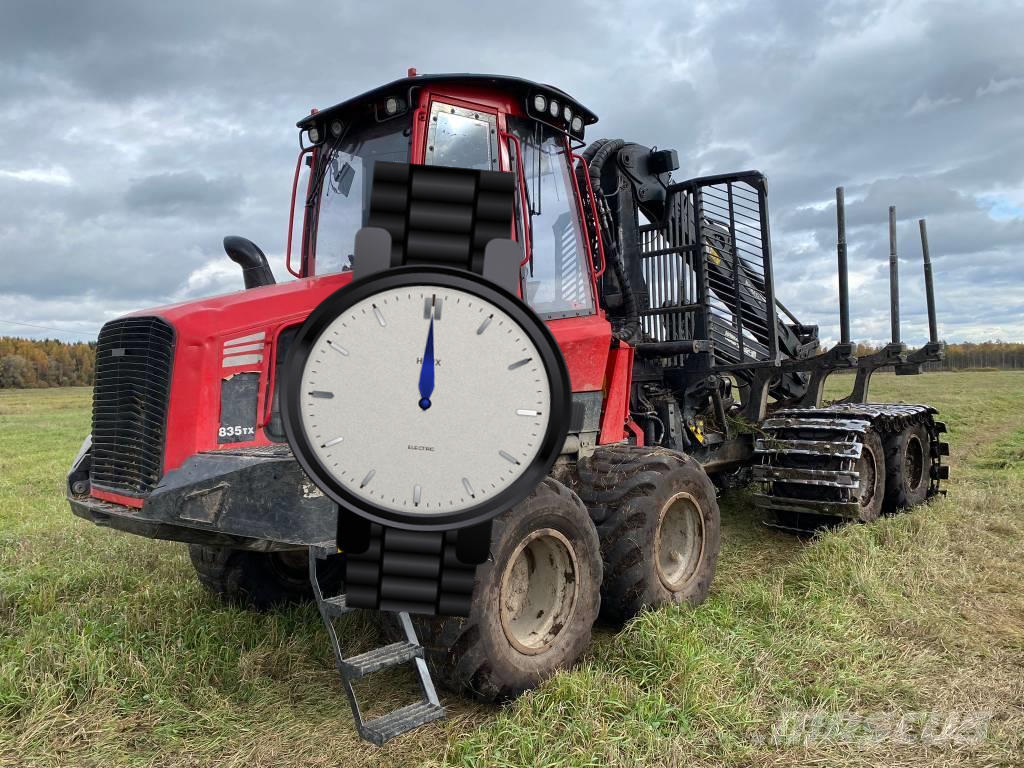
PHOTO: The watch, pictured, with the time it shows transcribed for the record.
12:00
